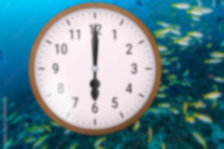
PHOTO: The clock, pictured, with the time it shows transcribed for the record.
6:00
